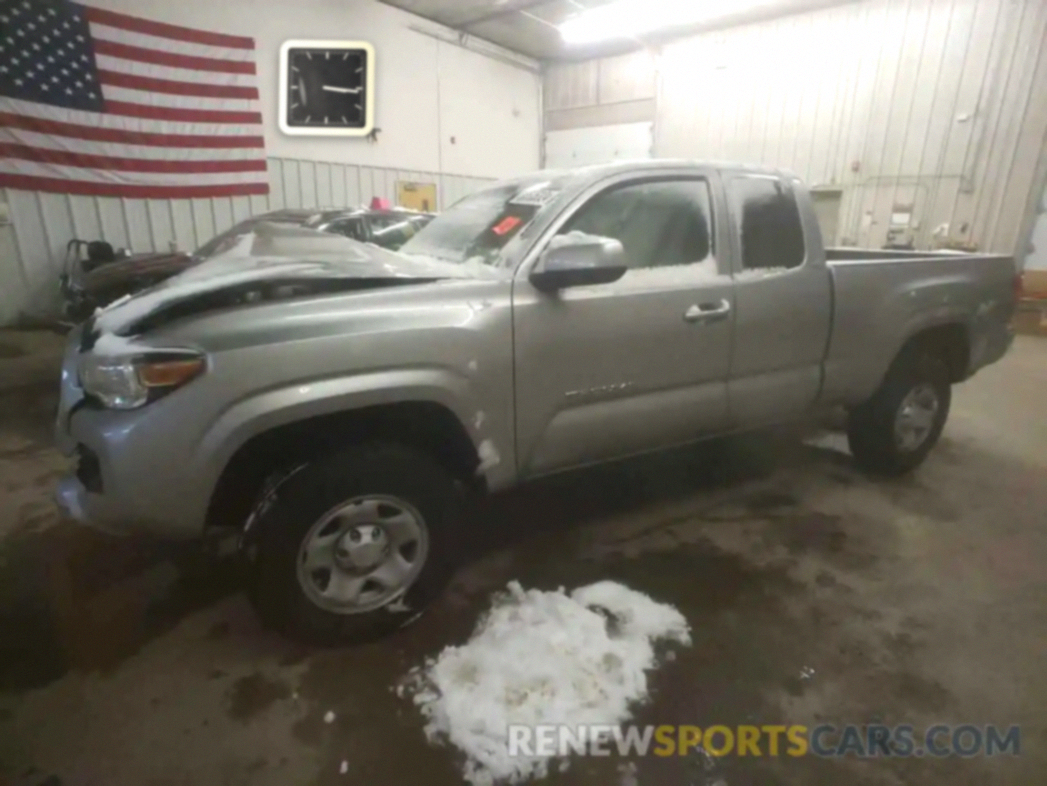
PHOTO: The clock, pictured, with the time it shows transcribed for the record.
3:16
